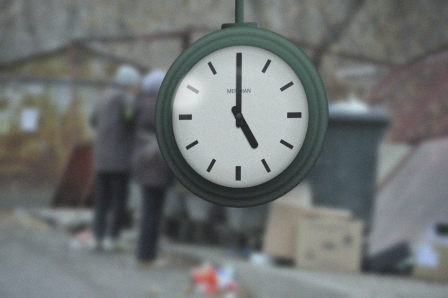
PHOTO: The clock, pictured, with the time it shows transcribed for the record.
5:00
